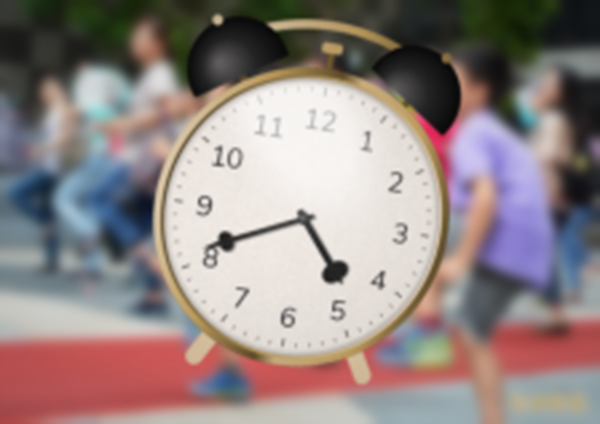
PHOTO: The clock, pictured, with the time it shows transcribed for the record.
4:41
